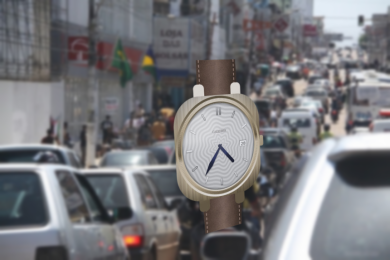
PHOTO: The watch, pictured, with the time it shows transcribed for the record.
4:36
